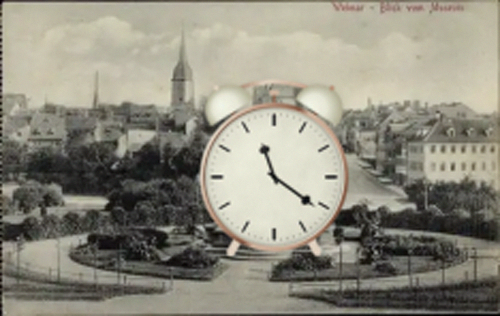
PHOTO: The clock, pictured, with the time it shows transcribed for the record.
11:21
